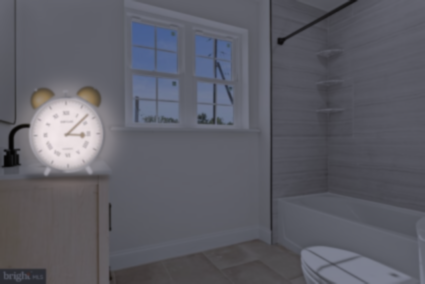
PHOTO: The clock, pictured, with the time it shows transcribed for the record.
3:08
